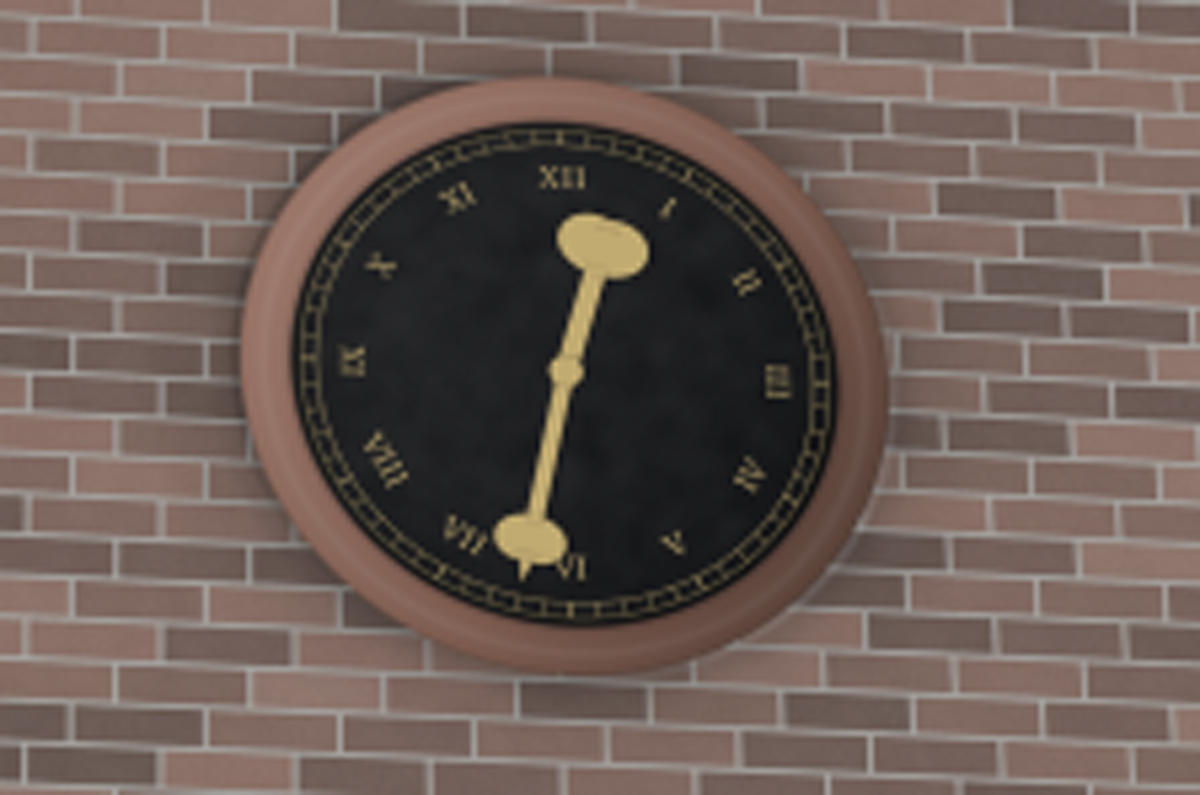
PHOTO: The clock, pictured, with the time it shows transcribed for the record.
12:32
